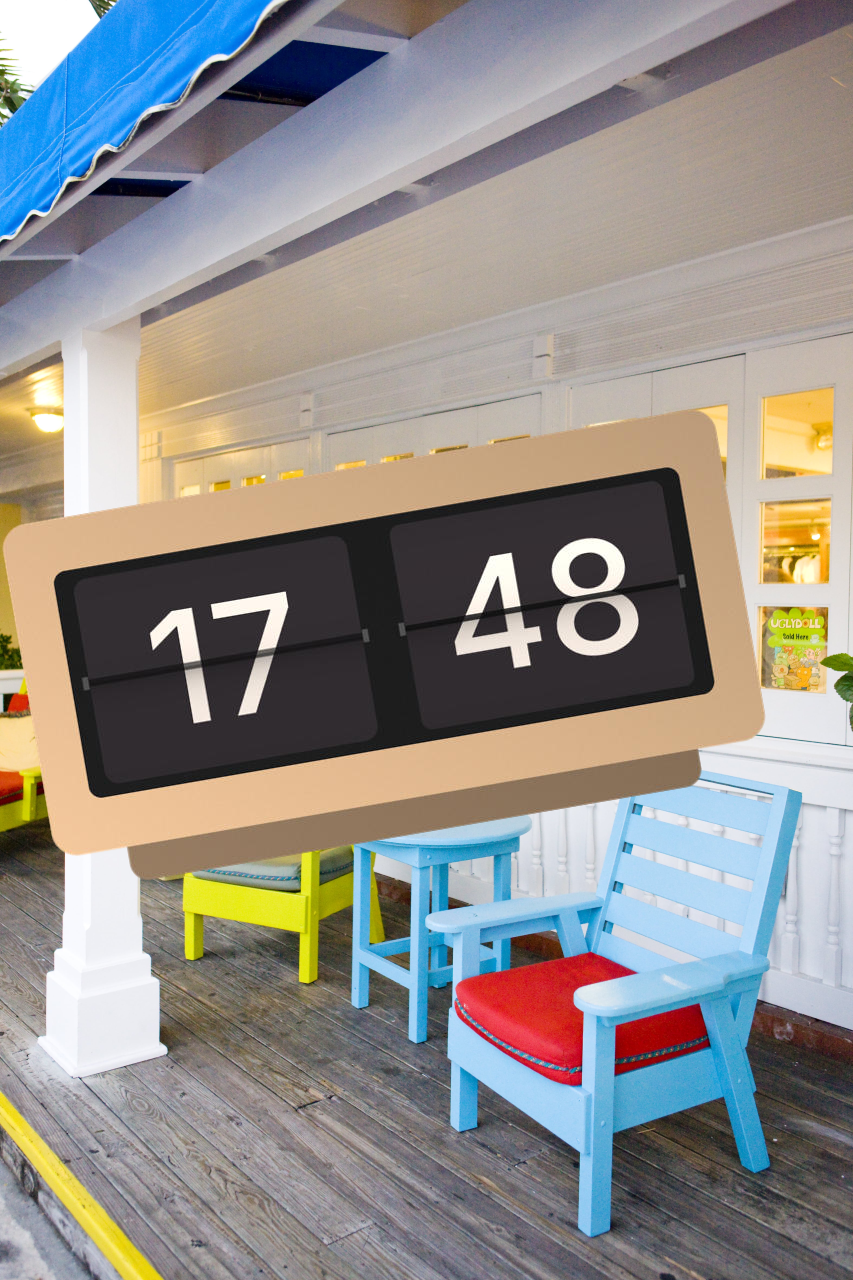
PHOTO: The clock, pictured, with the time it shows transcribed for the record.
17:48
